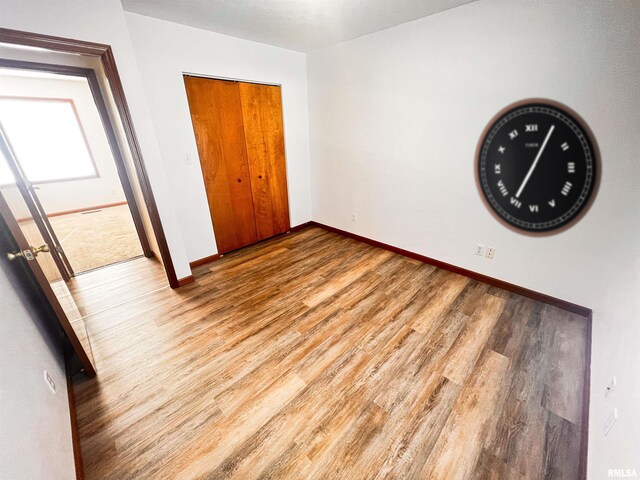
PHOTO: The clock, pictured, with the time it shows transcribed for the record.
7:05
